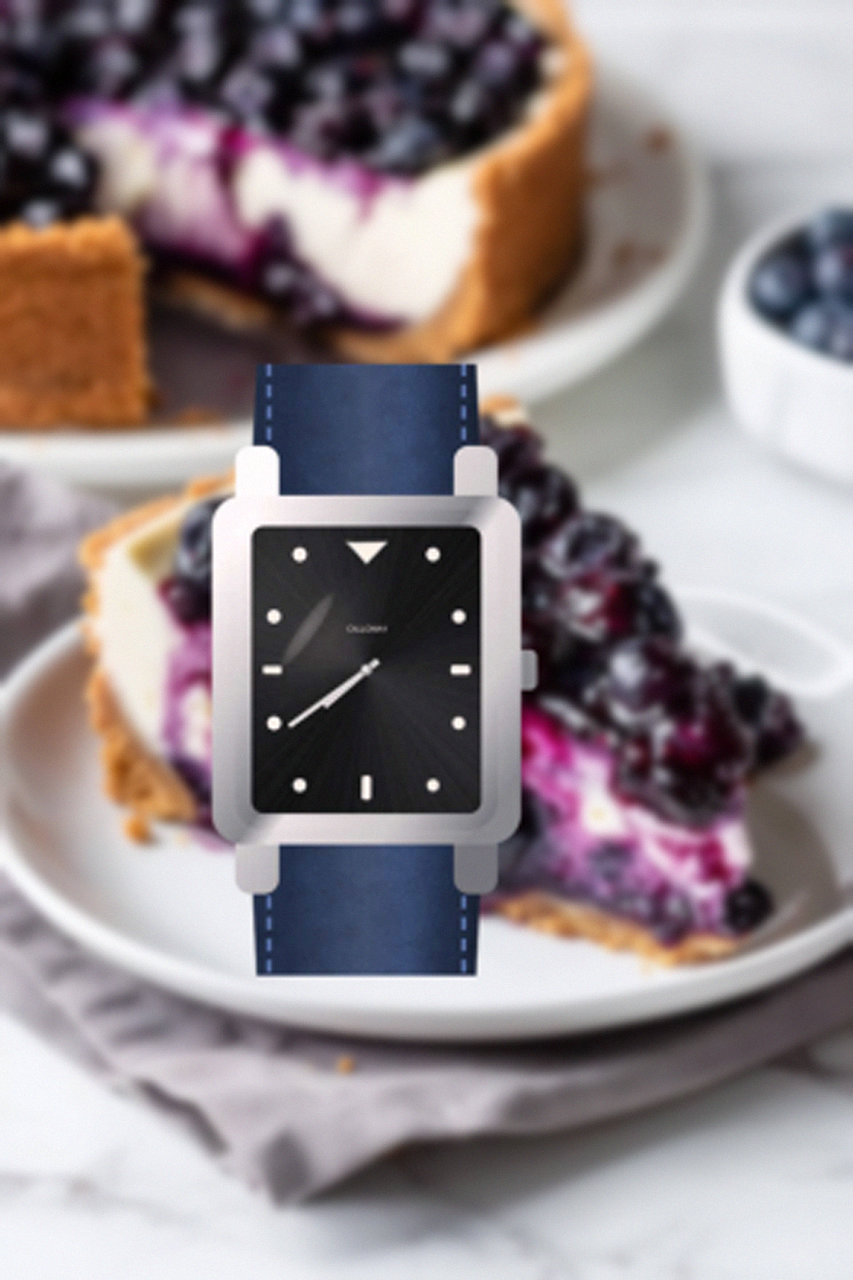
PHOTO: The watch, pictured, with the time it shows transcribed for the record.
7:39
